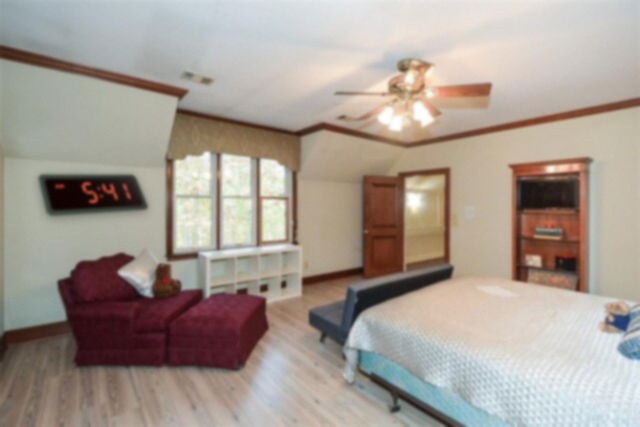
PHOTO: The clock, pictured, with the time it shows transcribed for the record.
5:41
